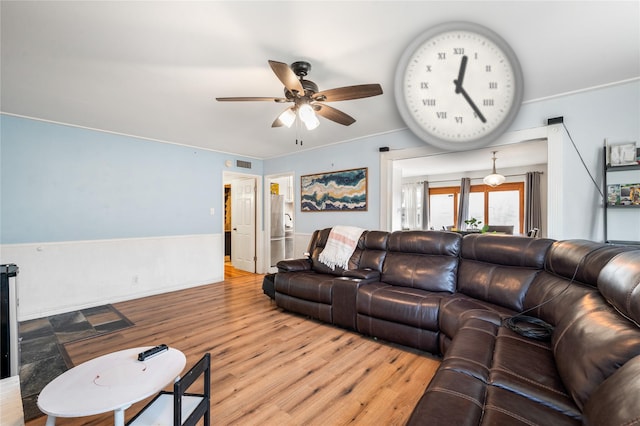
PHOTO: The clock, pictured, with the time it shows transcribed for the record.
12:24
